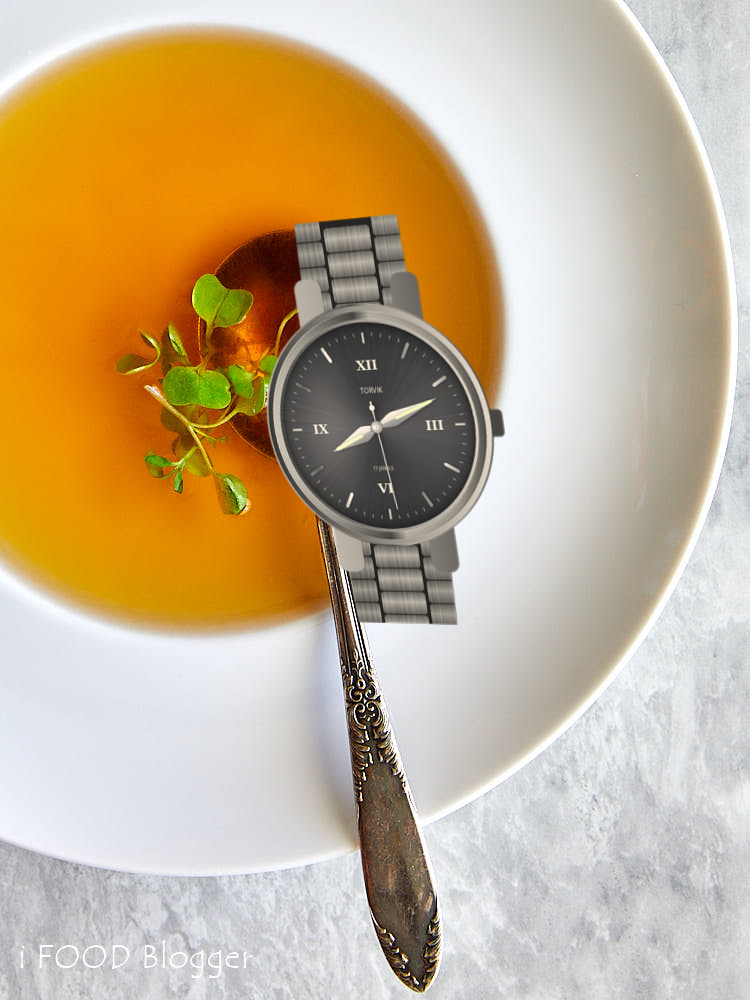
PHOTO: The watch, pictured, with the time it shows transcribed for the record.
8:11:29
